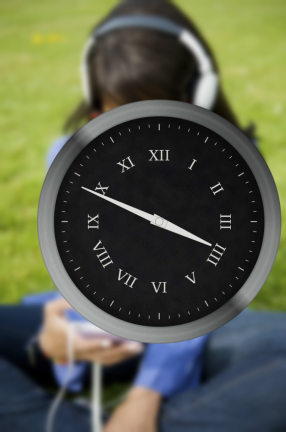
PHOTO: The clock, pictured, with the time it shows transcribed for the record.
3:49
